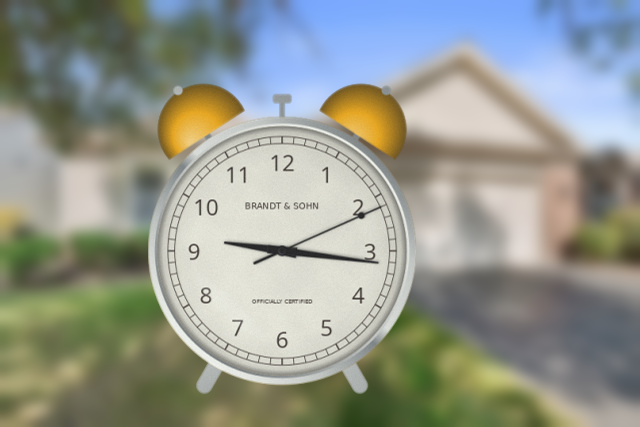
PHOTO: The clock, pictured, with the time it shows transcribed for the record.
9:16:11
